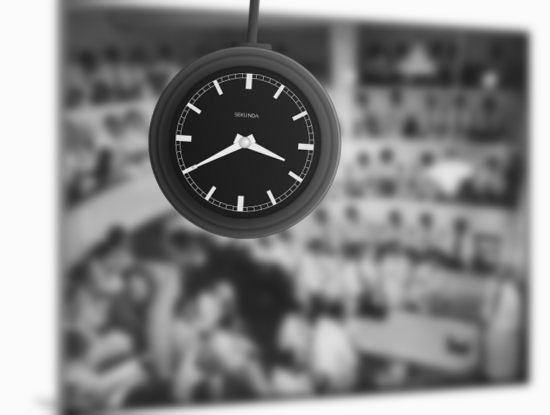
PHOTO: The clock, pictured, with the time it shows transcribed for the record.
3:40
